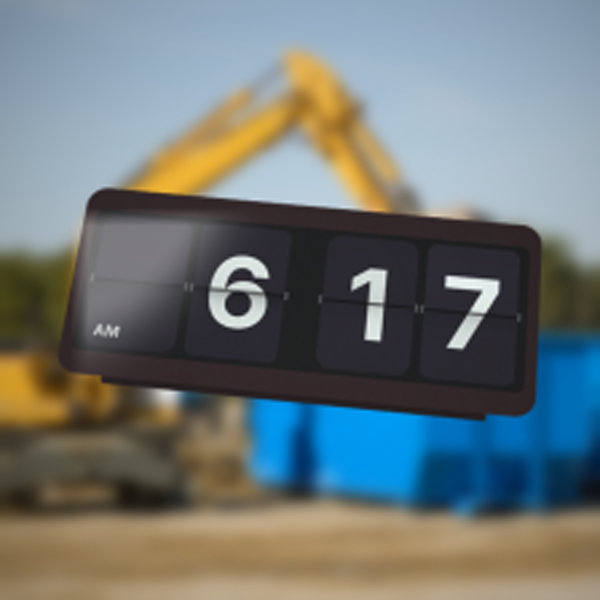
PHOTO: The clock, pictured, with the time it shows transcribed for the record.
6:17
